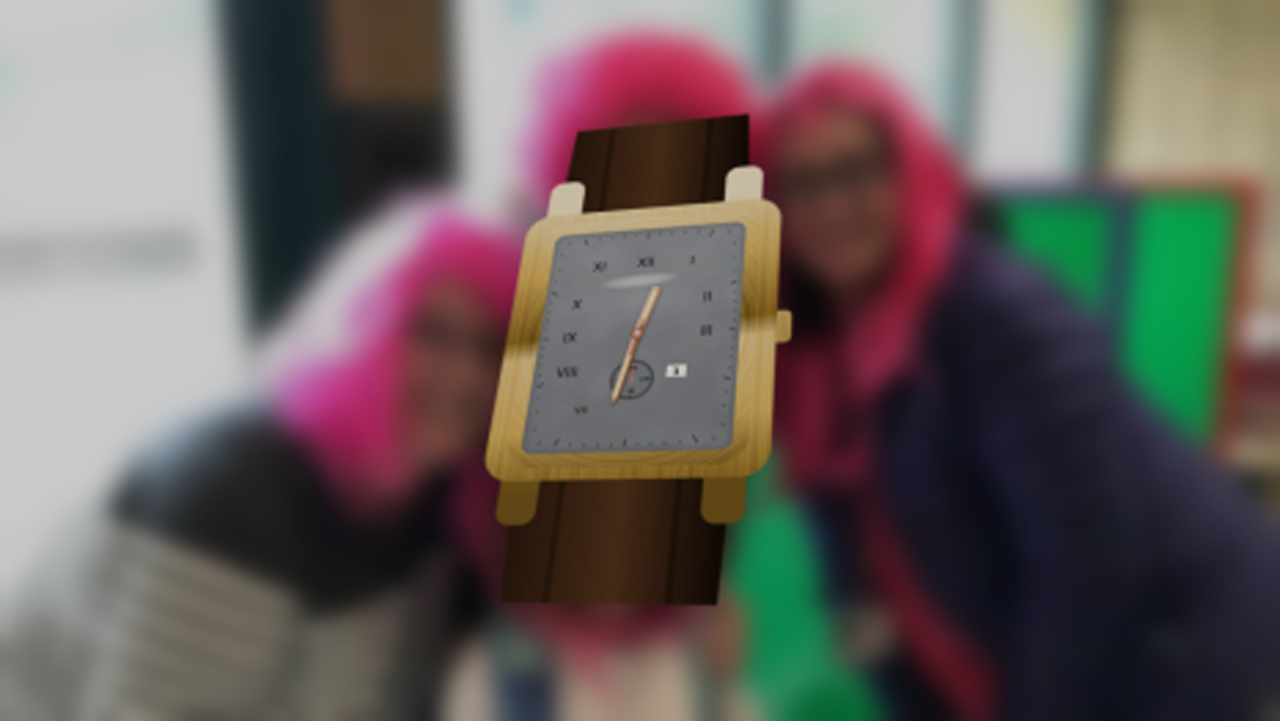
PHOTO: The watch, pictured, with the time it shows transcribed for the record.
12:32
